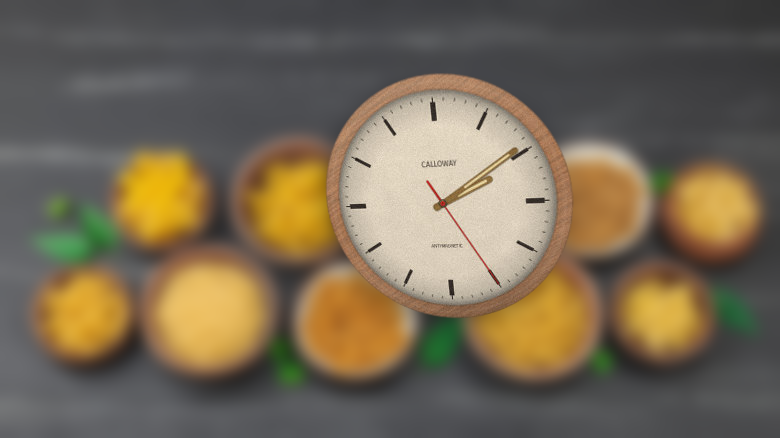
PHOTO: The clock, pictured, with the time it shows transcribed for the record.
2:09:25
